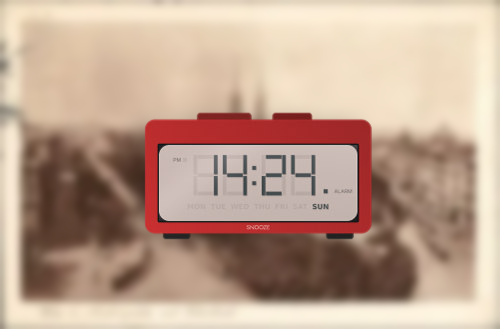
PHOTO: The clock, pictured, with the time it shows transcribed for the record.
14:24
